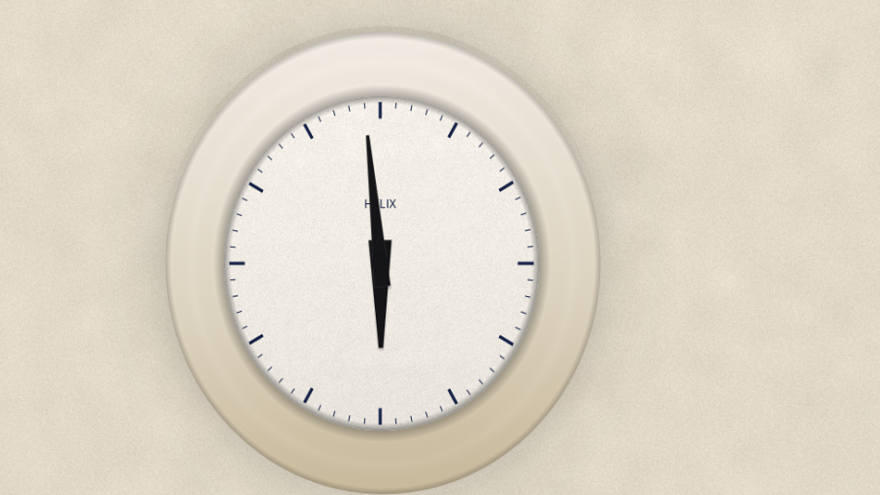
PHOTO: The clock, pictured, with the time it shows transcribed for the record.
5:59
